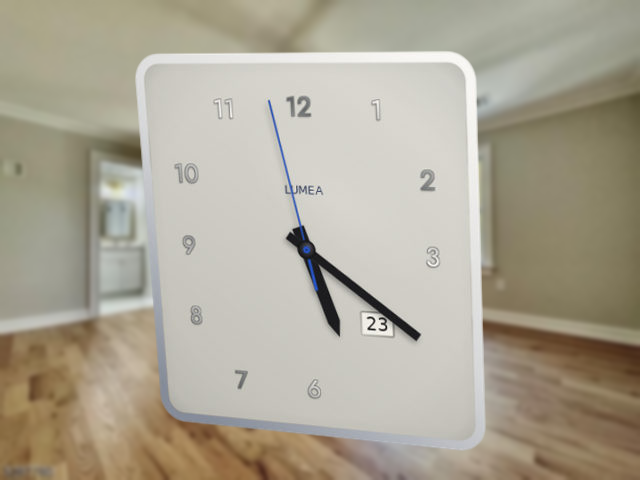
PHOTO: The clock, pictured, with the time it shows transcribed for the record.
5:20:58
